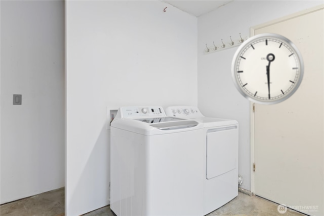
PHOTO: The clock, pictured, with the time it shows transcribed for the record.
12:30
